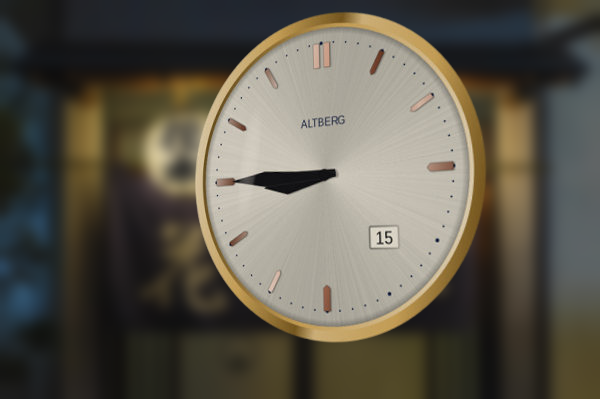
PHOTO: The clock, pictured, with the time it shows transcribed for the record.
8:45
